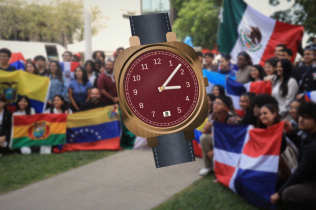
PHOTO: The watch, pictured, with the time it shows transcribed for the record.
3:08
